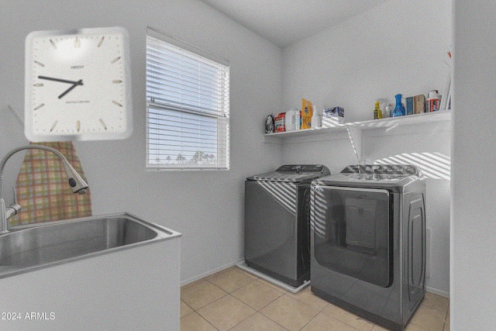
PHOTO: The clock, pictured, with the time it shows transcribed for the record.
7:47
